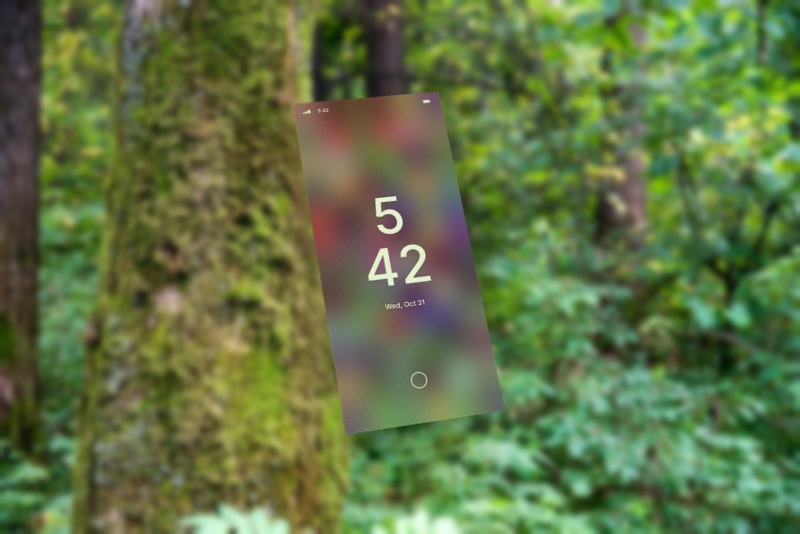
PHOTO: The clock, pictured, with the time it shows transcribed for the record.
5:42
